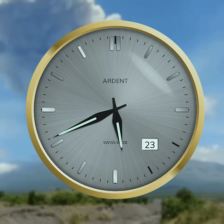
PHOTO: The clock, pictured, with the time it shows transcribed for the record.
5:41
